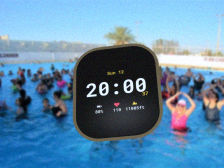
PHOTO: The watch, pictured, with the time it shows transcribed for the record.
20:00
